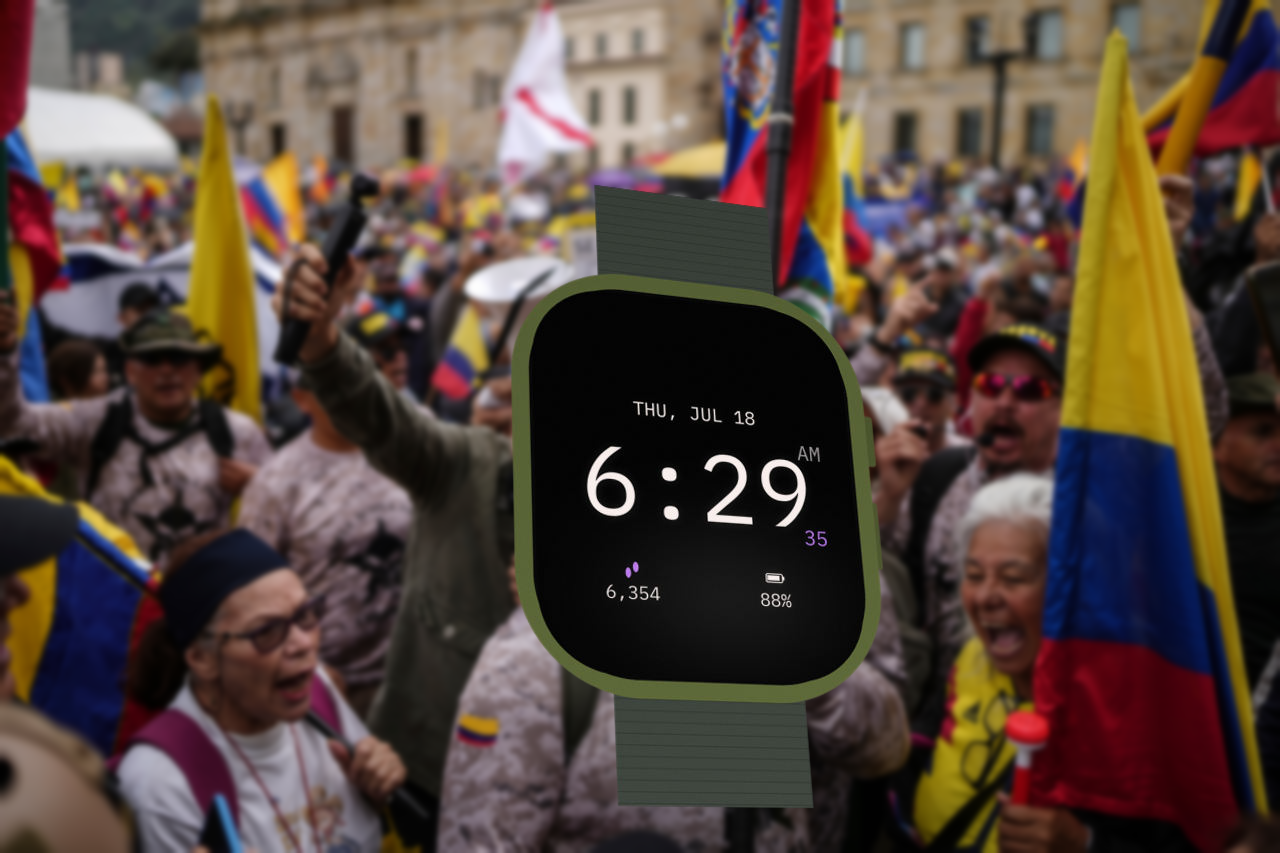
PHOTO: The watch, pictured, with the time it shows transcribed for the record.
6:29:35
